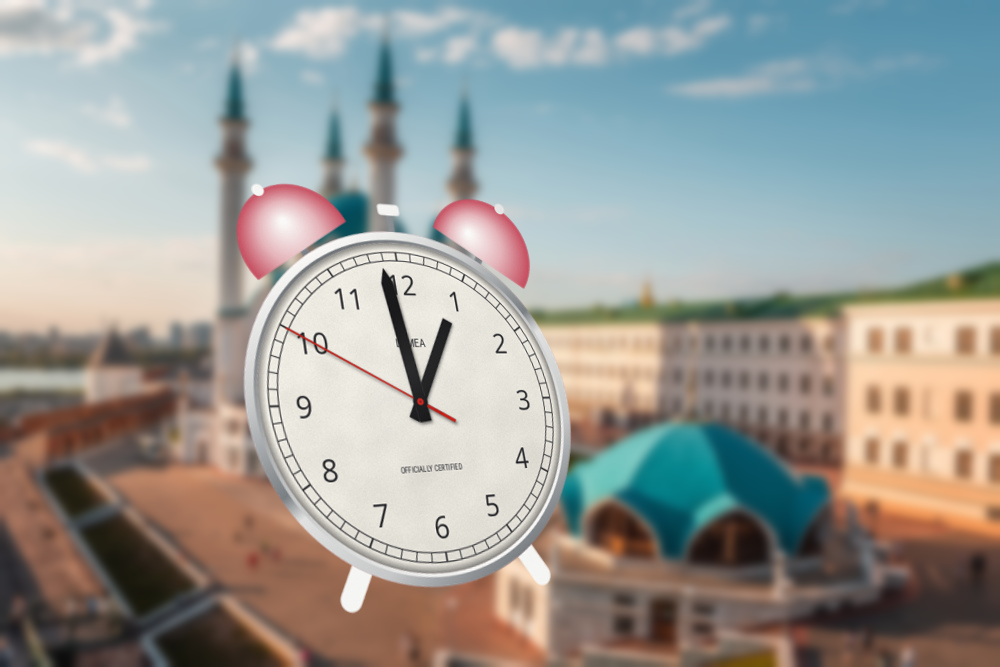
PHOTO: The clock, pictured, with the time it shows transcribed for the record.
12:58:50
